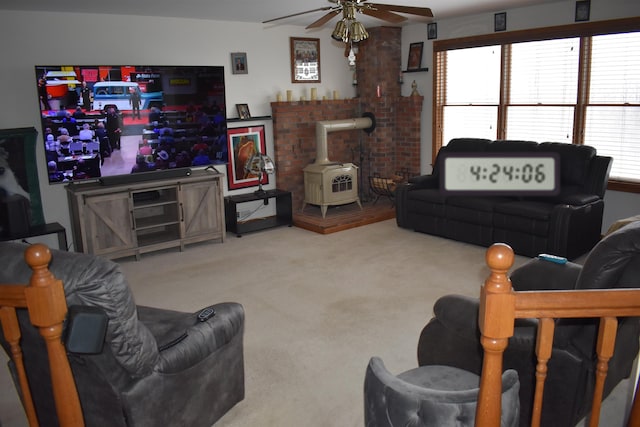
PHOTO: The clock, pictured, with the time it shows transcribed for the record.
4:24:06
